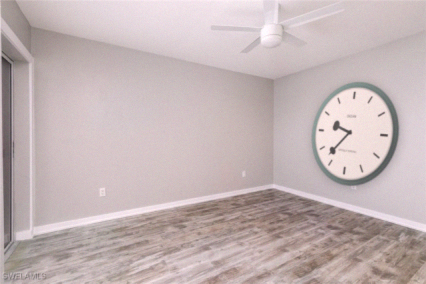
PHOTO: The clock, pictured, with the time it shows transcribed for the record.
9:37
